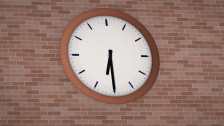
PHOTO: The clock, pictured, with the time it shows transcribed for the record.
6:30
